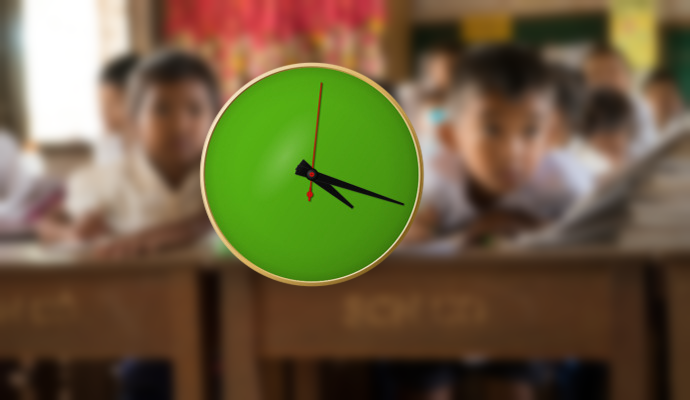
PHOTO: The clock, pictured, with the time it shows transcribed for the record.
4:18:01
